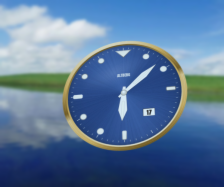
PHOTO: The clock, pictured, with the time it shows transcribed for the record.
6:08
